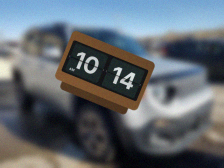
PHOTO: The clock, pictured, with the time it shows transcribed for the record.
10:14
